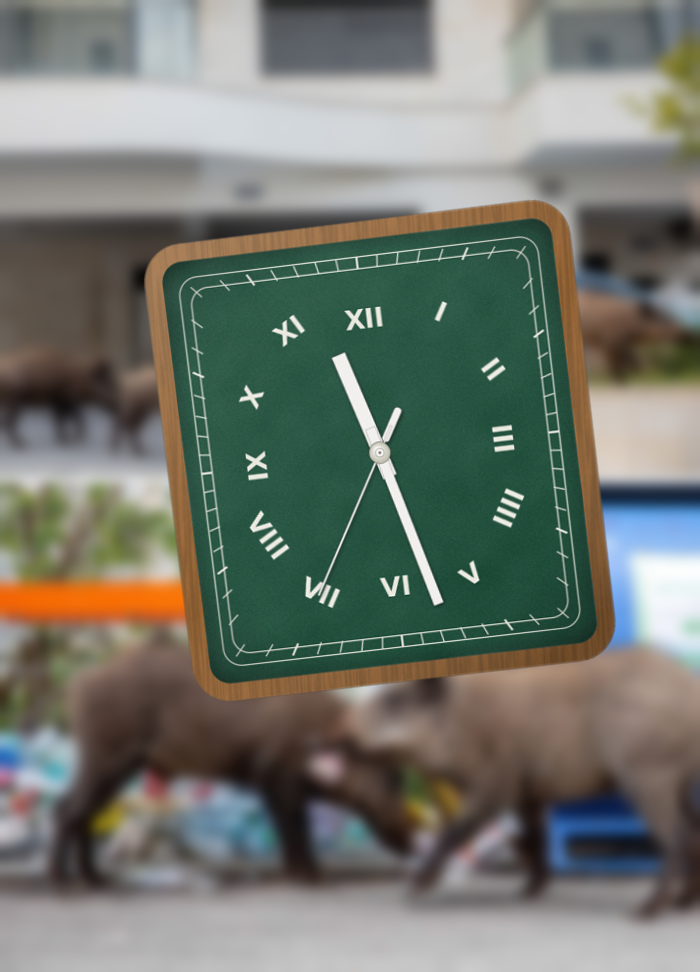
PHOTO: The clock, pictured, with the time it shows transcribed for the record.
11:27:35
